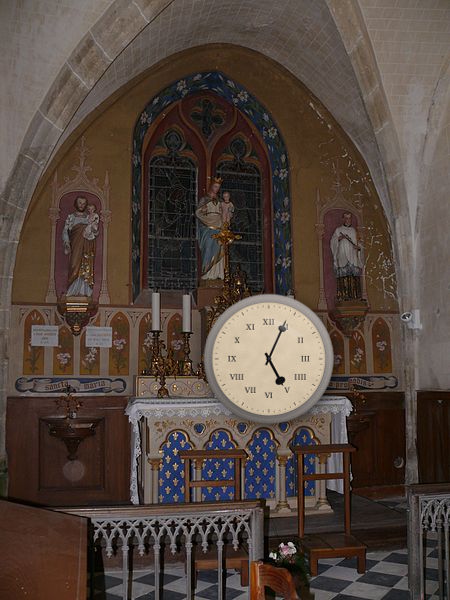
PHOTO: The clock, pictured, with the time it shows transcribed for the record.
5:04
